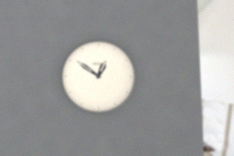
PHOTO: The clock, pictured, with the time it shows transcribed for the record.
12:51
